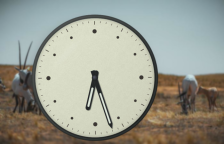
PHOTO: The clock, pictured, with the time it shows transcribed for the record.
6:27
